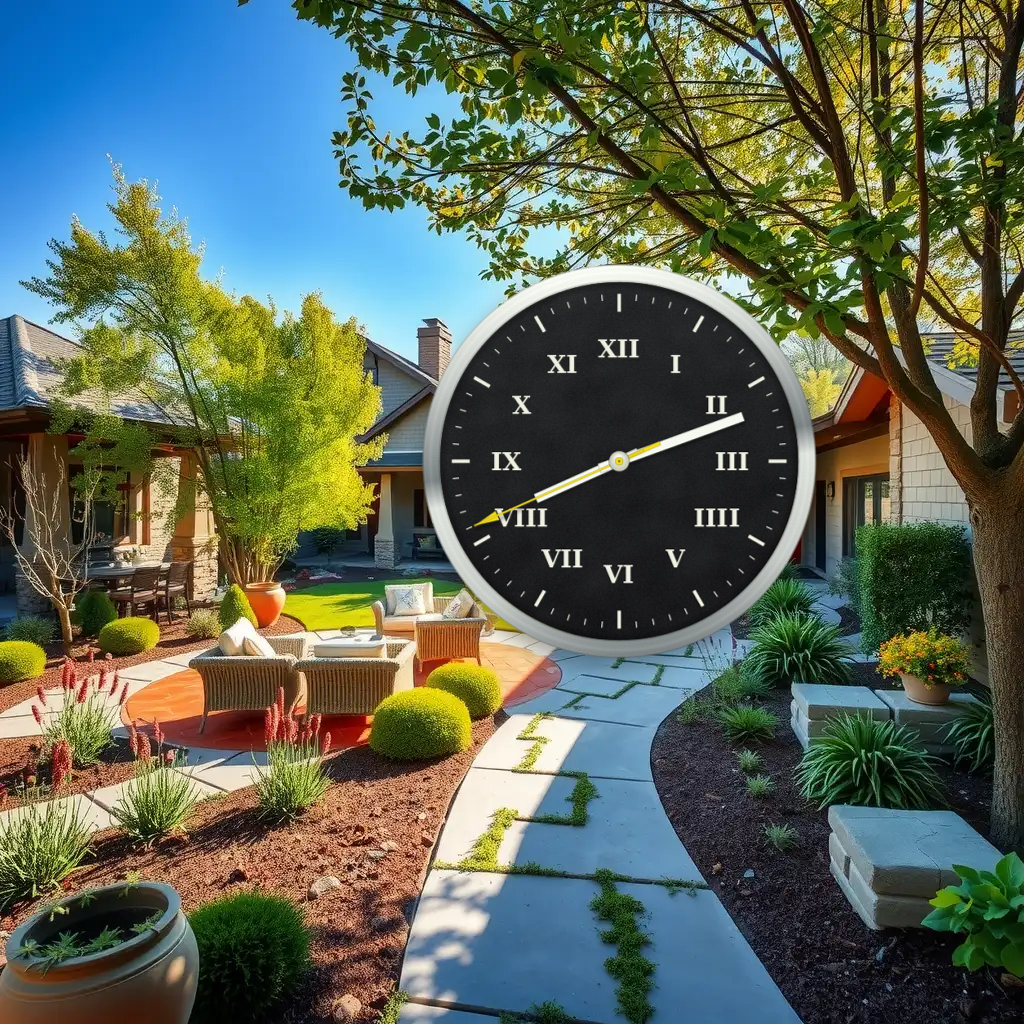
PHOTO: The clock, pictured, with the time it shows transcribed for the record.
8:11:41
